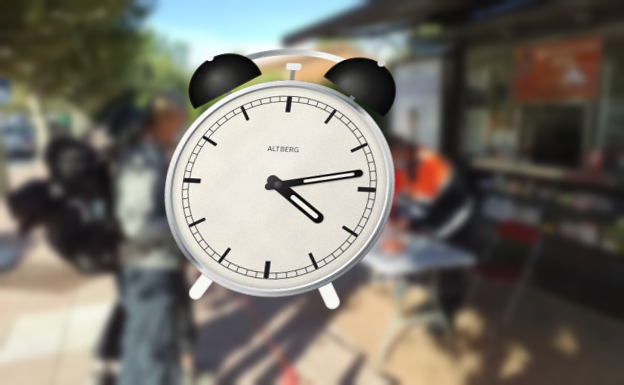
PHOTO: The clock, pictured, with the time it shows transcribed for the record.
4:13
